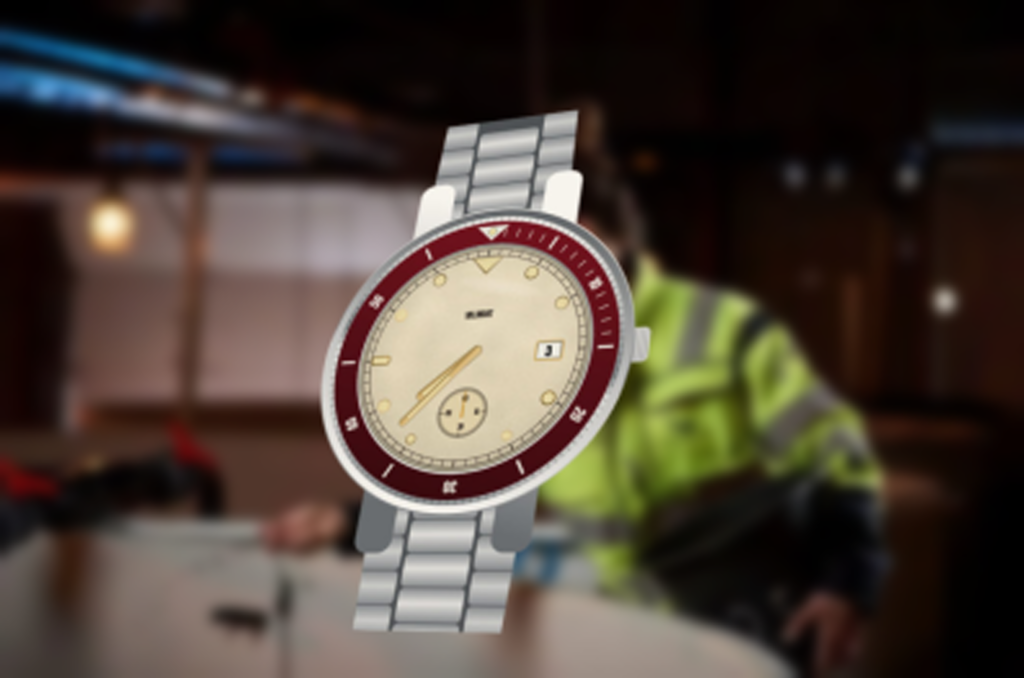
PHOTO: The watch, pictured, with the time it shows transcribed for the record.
7:37
